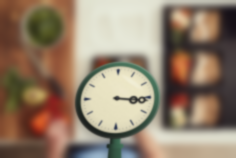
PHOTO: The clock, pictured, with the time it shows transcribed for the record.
3:16
